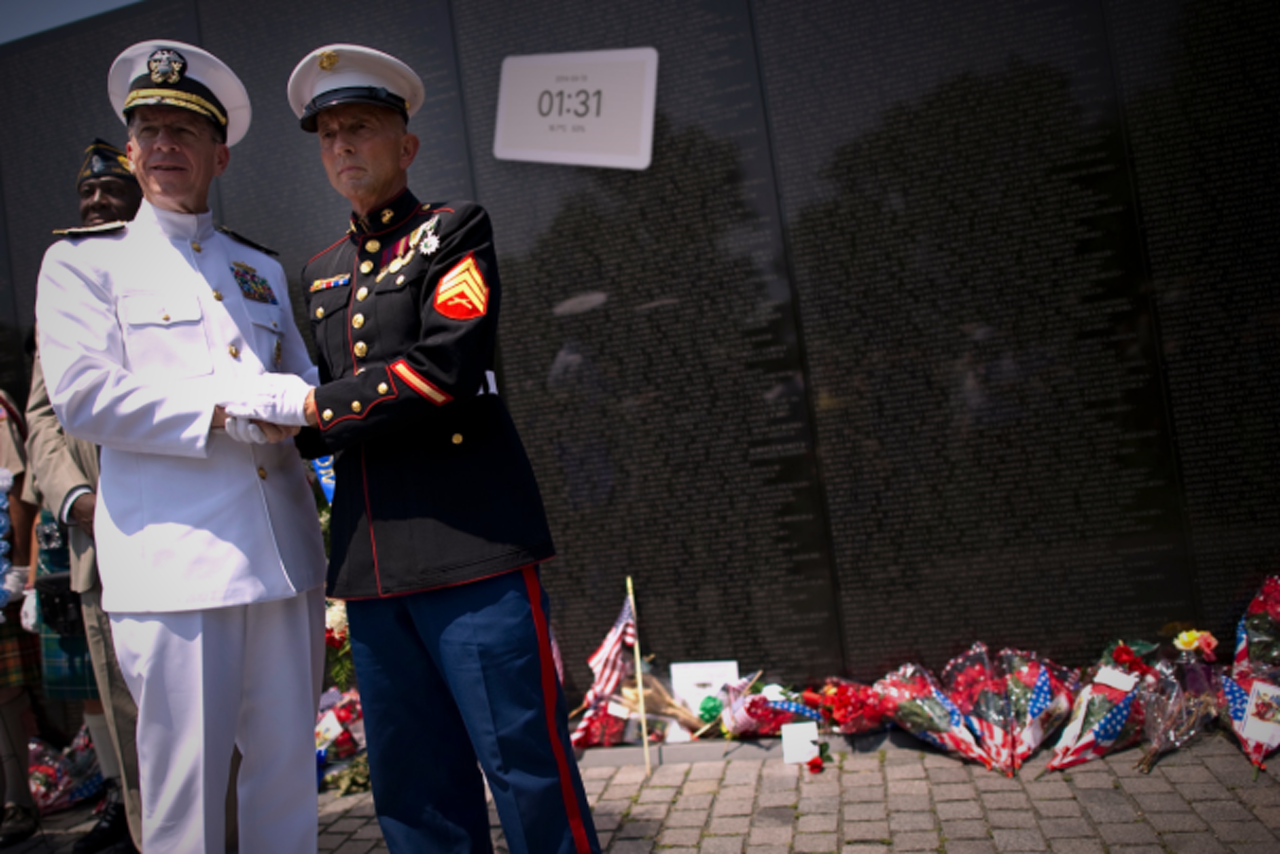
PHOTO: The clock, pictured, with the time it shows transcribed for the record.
1:31
